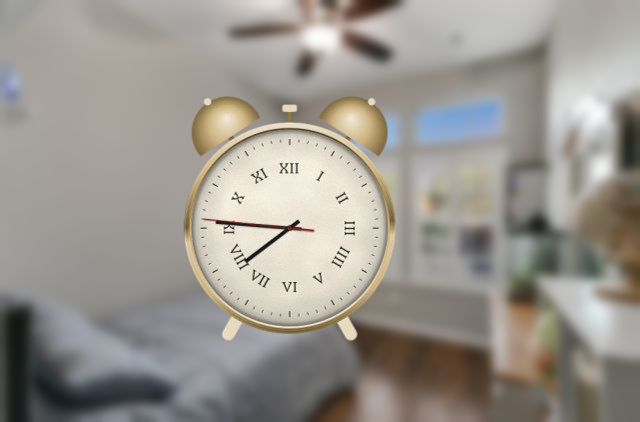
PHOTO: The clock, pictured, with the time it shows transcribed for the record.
7:45:46
